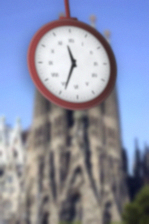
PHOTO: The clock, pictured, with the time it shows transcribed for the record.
11:34
